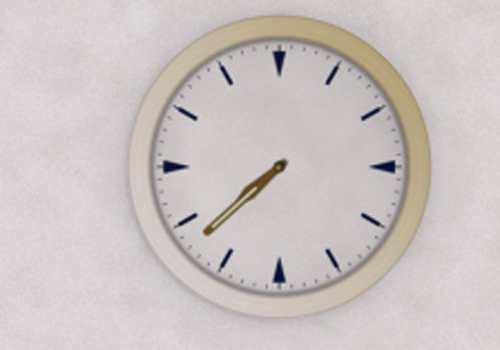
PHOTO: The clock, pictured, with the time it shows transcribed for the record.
7:38
